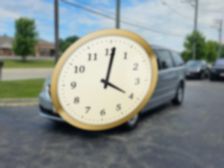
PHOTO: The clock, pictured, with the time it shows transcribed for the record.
4:01
